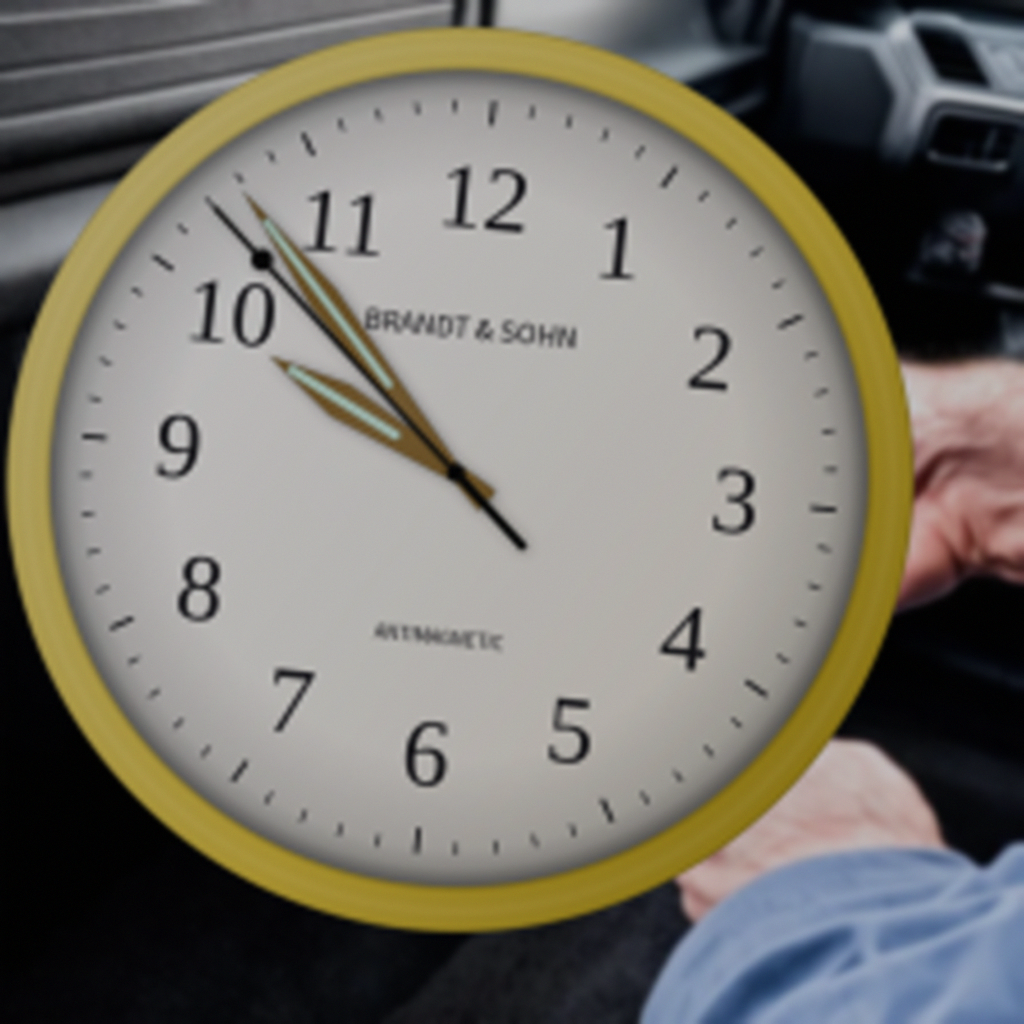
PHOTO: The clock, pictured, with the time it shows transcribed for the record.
9:52:52
